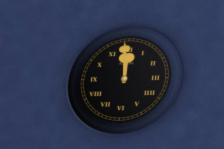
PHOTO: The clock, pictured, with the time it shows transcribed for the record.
11:59
